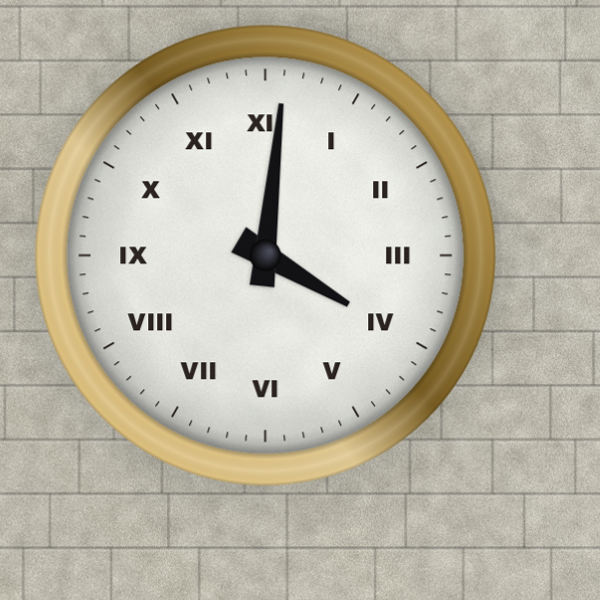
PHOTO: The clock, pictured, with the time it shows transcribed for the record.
4:01
